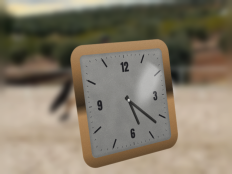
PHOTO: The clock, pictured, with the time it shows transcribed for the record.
5:22
